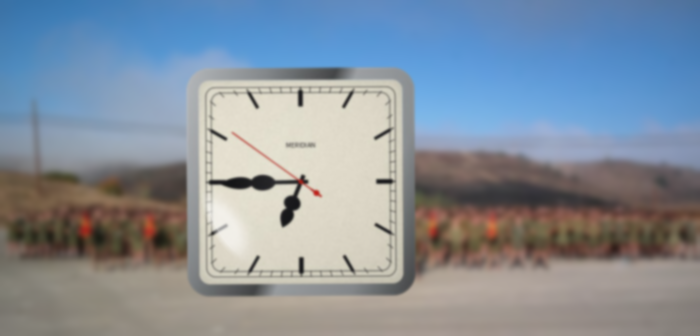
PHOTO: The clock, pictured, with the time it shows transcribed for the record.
6:44:51
